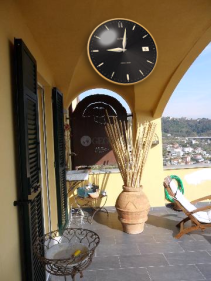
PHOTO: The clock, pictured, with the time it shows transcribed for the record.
9:02
